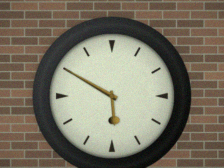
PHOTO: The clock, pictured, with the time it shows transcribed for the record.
5:50
